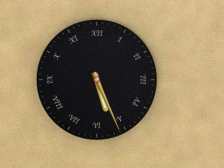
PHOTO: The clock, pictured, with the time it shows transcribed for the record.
5:26
